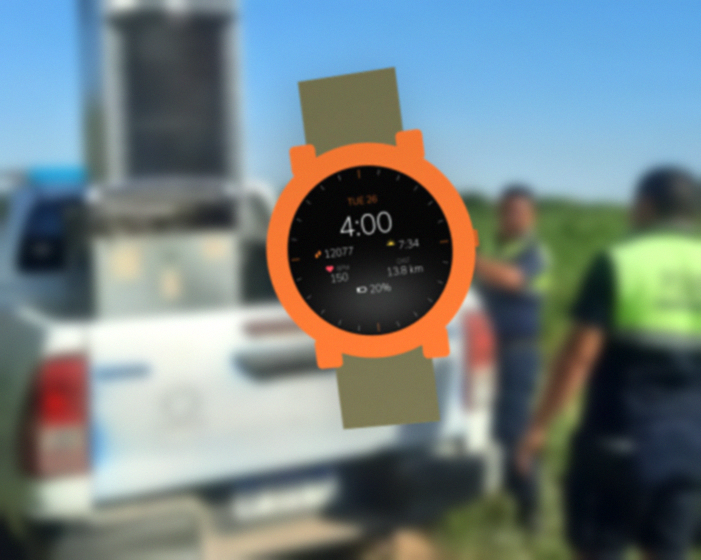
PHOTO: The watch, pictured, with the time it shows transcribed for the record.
4:00
